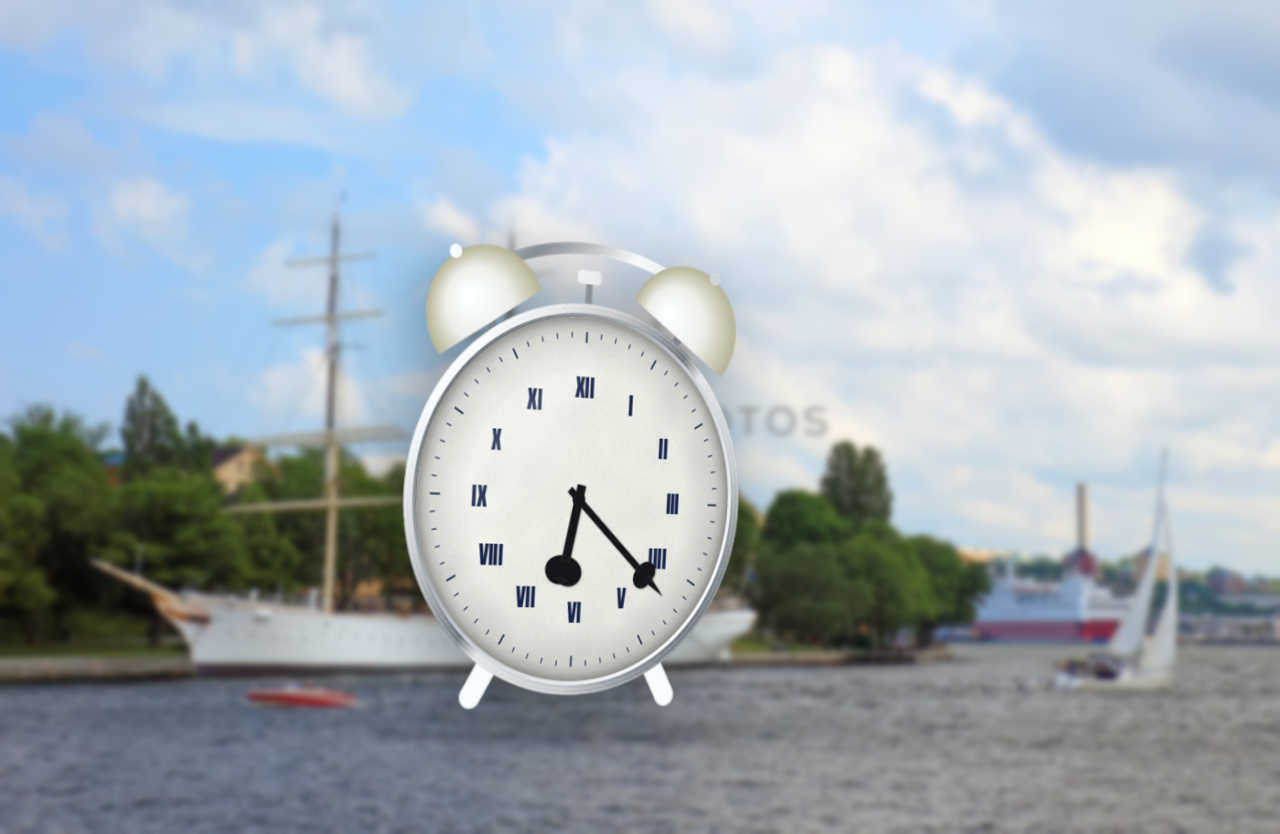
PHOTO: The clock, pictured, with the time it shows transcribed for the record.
6:22
